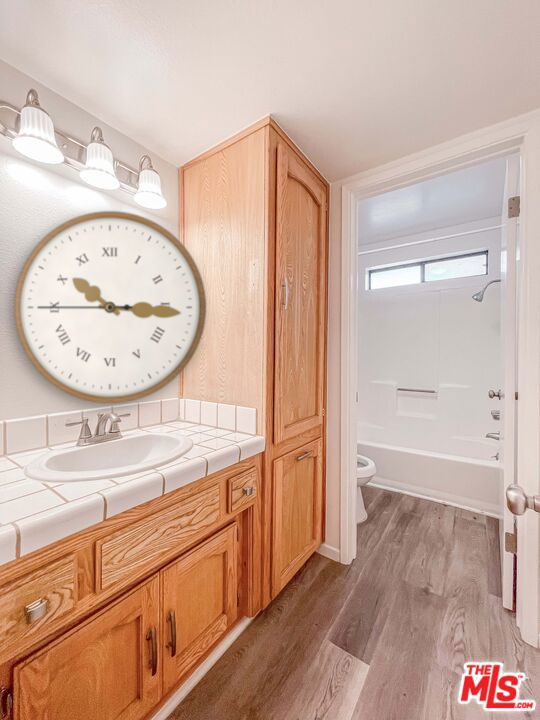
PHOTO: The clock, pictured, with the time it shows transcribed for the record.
10:15:45
